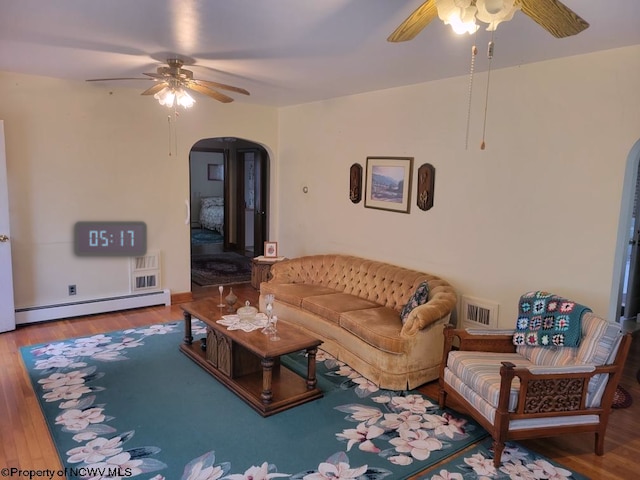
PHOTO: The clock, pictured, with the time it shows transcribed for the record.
5:17
